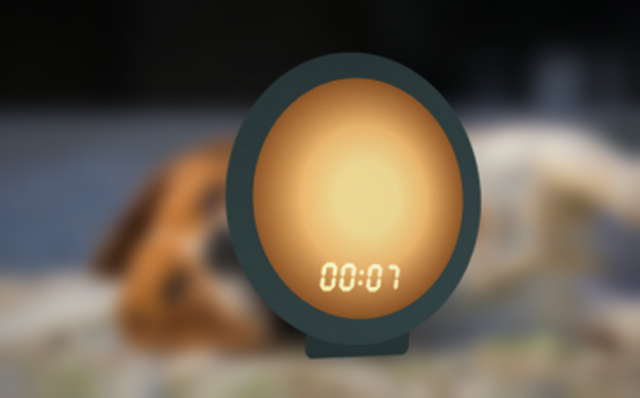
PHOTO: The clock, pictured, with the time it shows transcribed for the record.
0:07
